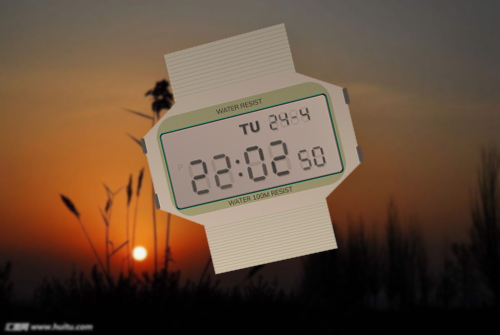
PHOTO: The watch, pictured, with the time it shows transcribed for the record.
22:02:50
